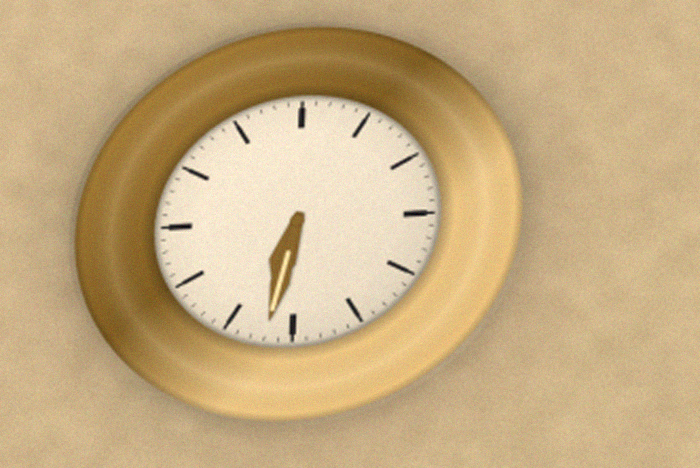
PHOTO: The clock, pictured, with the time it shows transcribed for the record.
6:32
